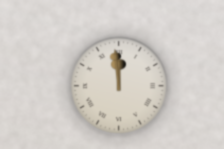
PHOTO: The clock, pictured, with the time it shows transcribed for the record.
11:59
